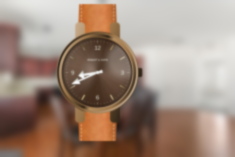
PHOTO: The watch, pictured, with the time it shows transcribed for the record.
8:41
